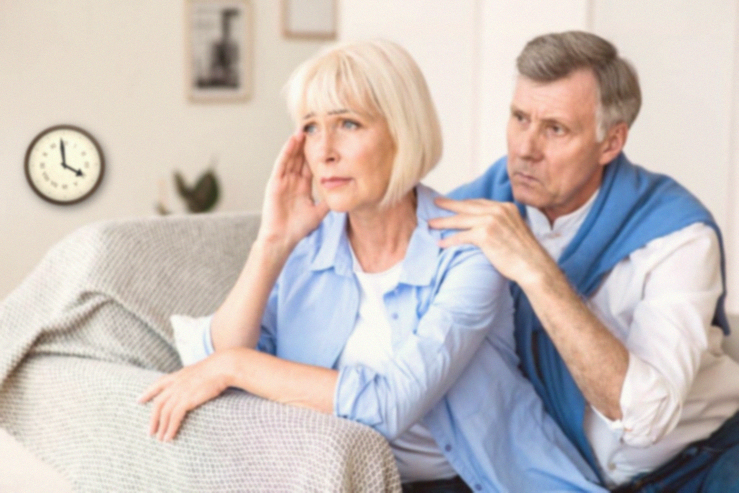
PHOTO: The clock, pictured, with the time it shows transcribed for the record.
3:59
